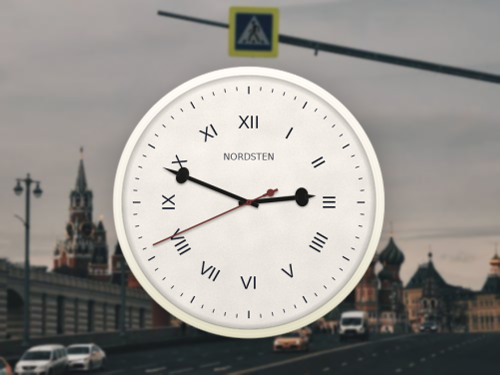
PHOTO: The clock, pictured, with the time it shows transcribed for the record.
2:48:41
